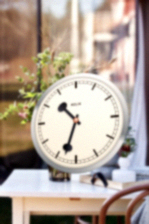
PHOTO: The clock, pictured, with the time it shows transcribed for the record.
10:33
